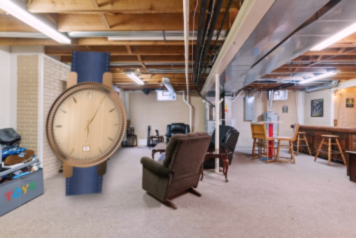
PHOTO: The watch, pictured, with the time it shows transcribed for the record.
6:05
